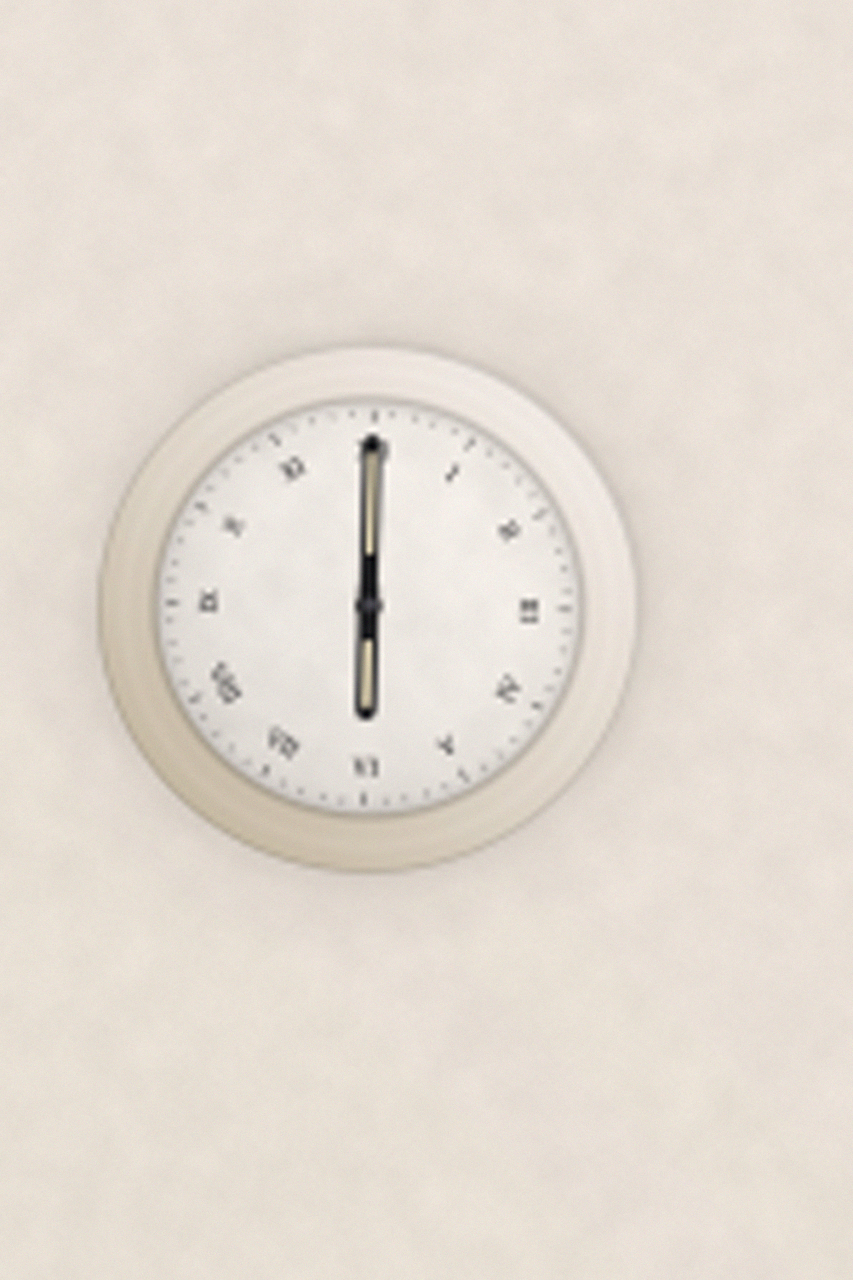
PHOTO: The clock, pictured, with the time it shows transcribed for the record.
6:00
